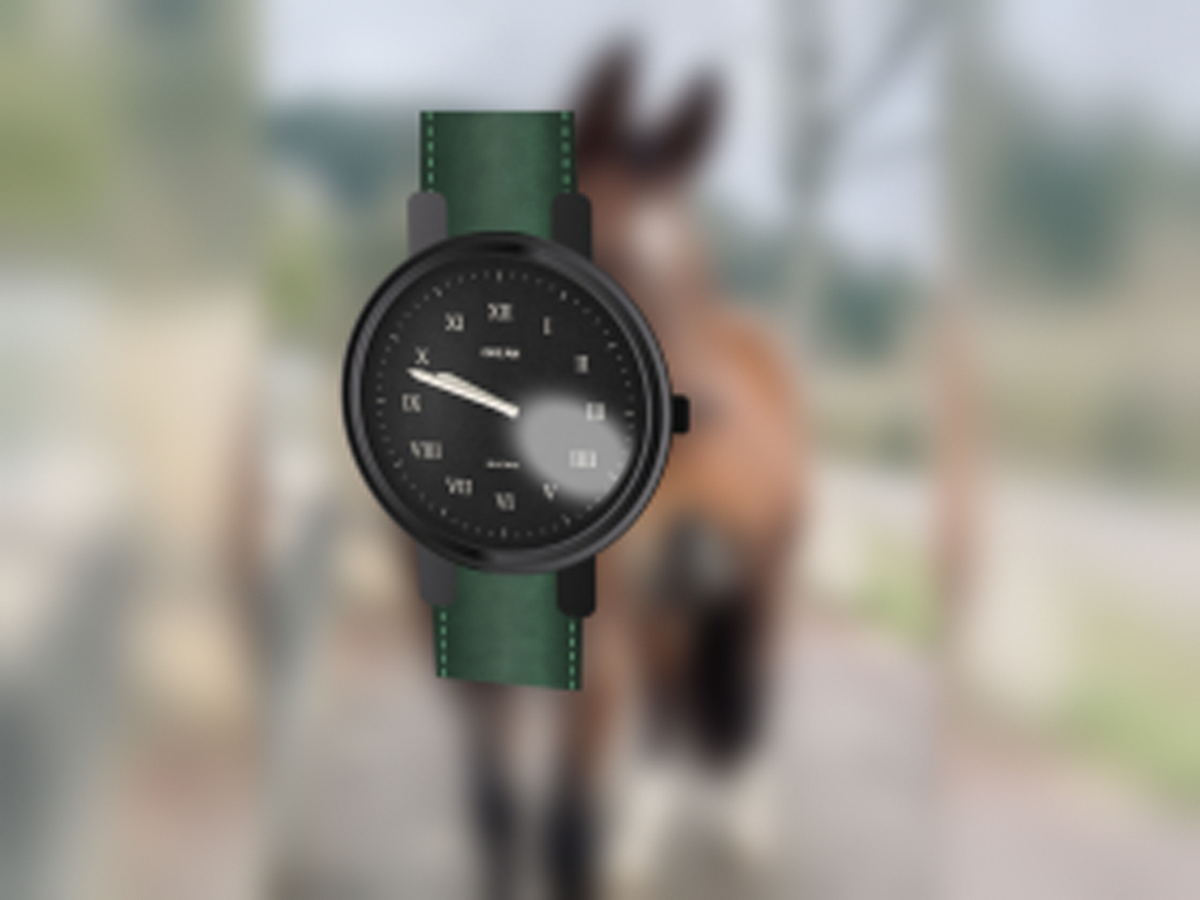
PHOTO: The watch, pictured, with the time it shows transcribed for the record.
9:48
